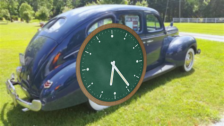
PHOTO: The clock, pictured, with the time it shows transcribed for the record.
6:24
